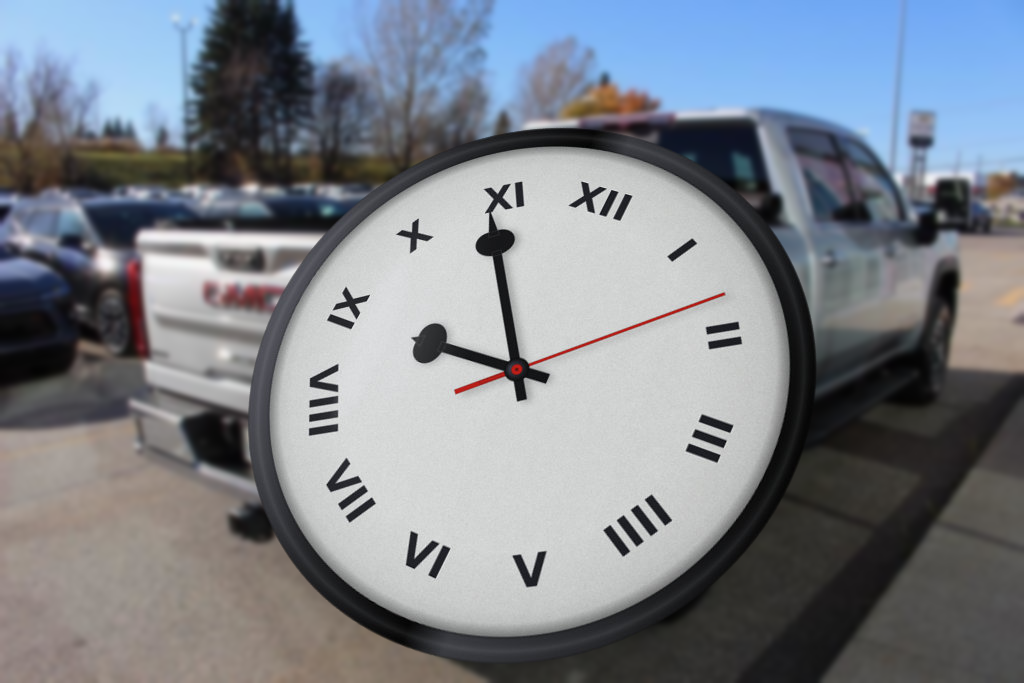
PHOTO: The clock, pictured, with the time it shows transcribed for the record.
8:54:08
